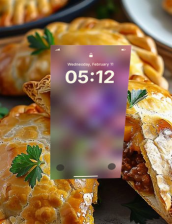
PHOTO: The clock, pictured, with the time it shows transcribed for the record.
5:12
